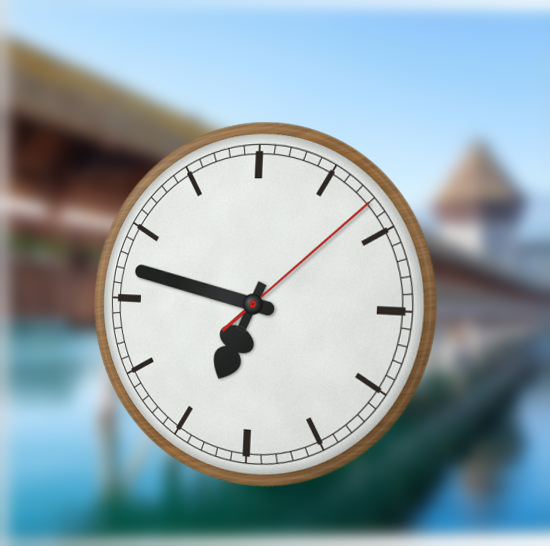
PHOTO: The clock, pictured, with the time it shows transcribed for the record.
6:47:08
